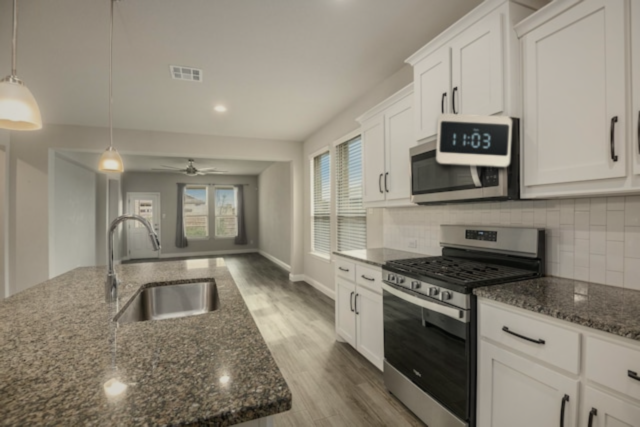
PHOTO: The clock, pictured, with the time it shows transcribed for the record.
11:03
